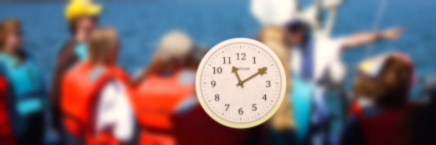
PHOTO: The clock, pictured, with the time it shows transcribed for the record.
11:10
